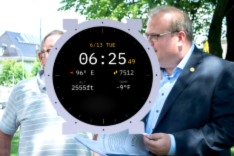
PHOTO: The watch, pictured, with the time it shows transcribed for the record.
6:25
